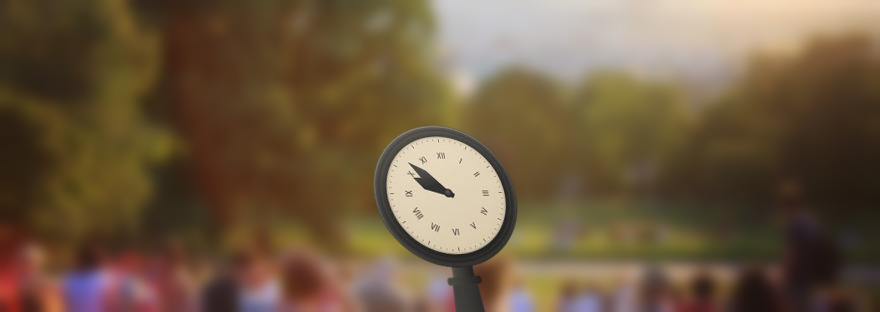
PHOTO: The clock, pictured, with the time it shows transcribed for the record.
9:52
